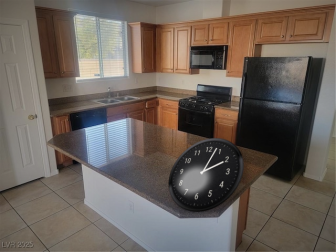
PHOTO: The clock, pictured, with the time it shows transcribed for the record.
2:03
